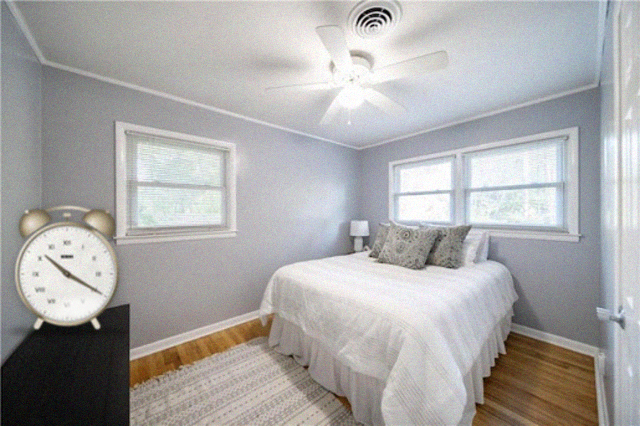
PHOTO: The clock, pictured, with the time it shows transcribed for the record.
10:20
